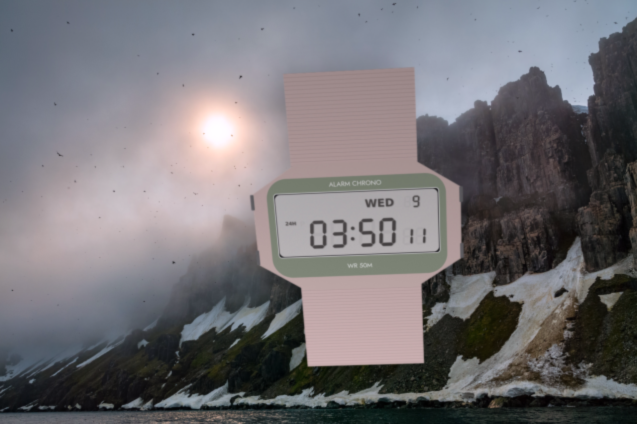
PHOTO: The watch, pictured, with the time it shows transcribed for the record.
3:50:11
